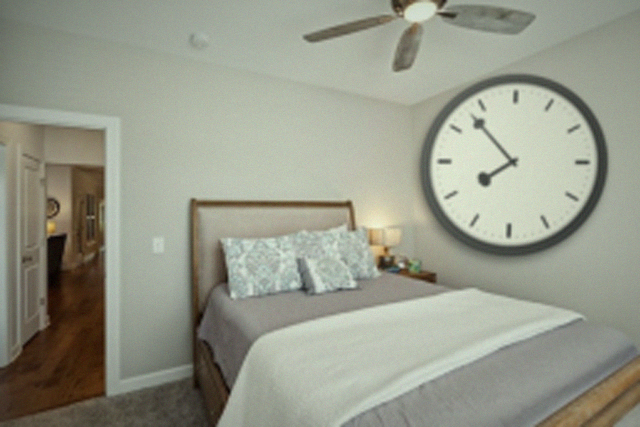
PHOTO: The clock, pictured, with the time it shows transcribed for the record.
7:53
